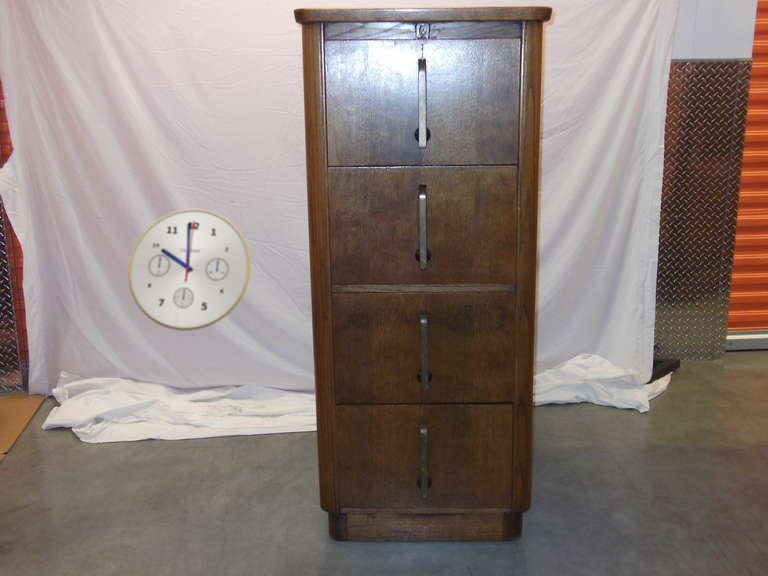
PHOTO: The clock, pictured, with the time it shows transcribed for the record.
9:59
